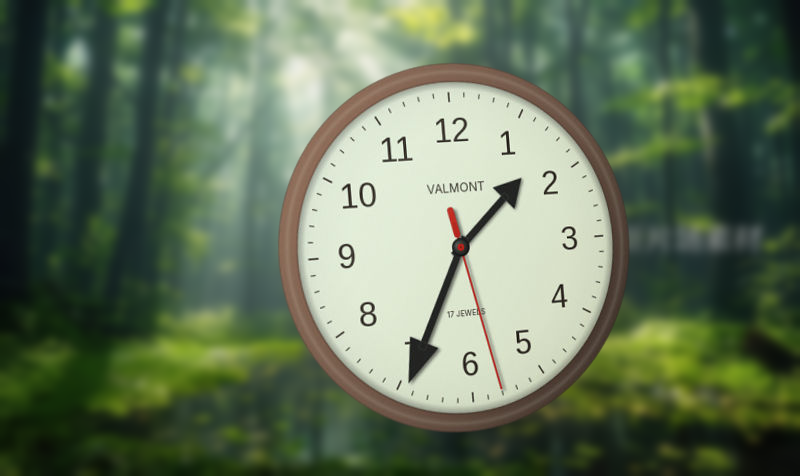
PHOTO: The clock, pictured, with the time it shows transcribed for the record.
1:34:28
